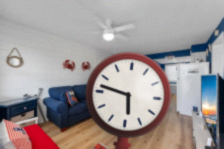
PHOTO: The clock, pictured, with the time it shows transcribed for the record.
5:47
